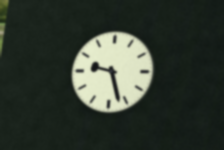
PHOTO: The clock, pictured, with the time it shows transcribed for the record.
9:27
